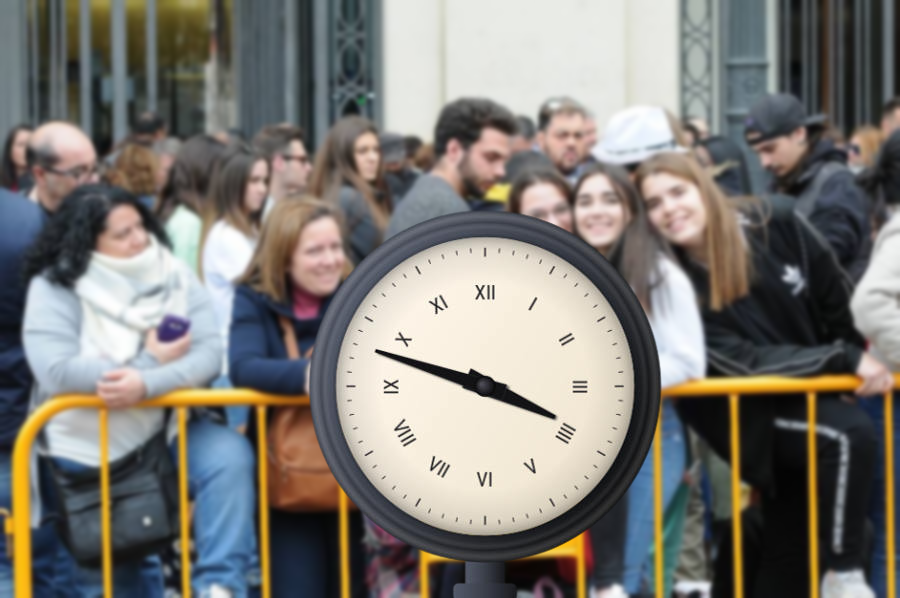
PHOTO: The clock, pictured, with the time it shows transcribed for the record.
3:48
